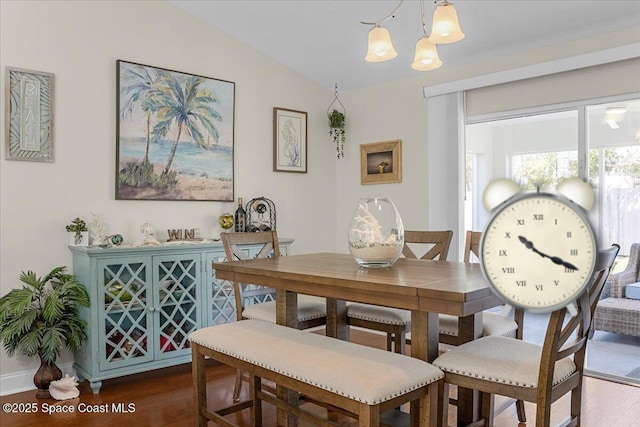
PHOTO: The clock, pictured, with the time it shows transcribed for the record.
10:19
